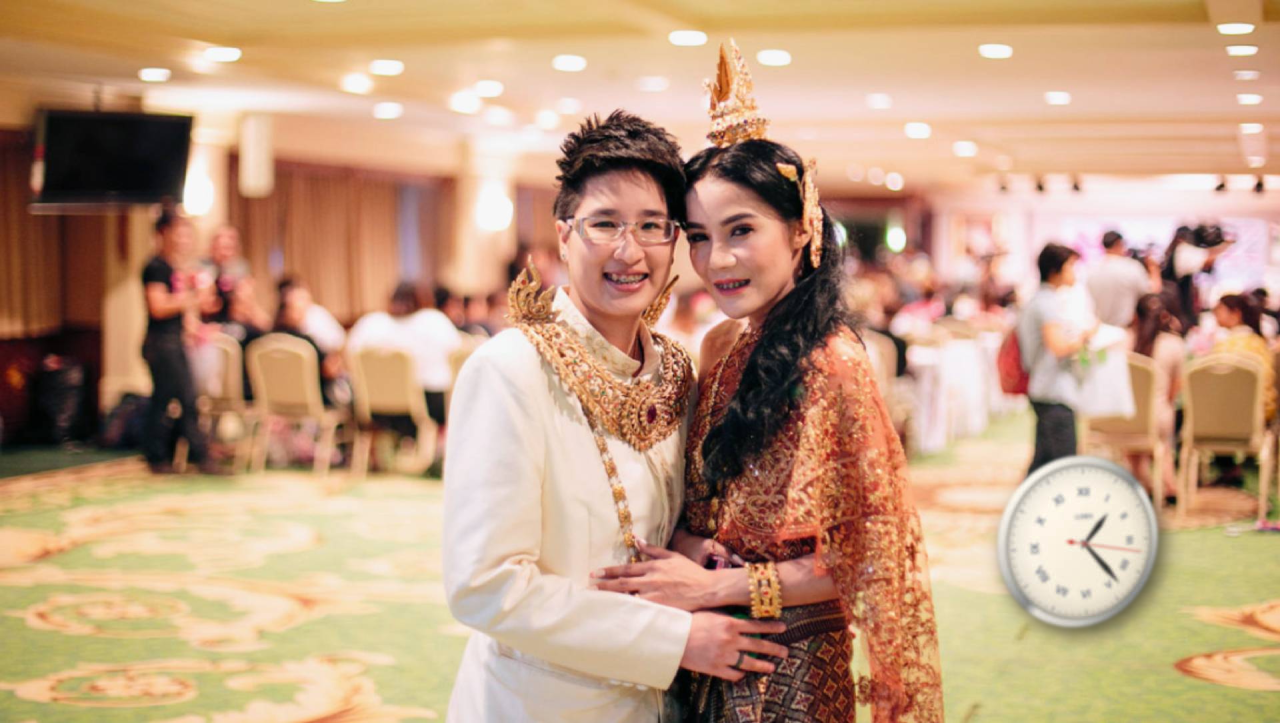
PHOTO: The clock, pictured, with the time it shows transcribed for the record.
1:23:17
